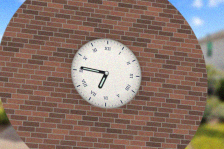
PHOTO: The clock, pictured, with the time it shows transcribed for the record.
6:46
